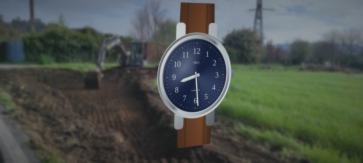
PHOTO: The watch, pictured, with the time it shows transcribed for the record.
8:29
